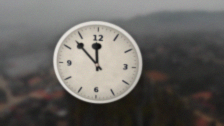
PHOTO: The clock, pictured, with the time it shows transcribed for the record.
11:53
